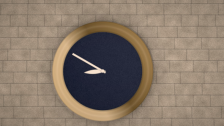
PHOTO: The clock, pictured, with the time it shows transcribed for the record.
8:50
